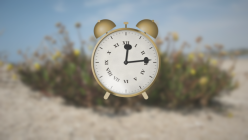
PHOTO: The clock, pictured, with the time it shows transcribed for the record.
12:14
